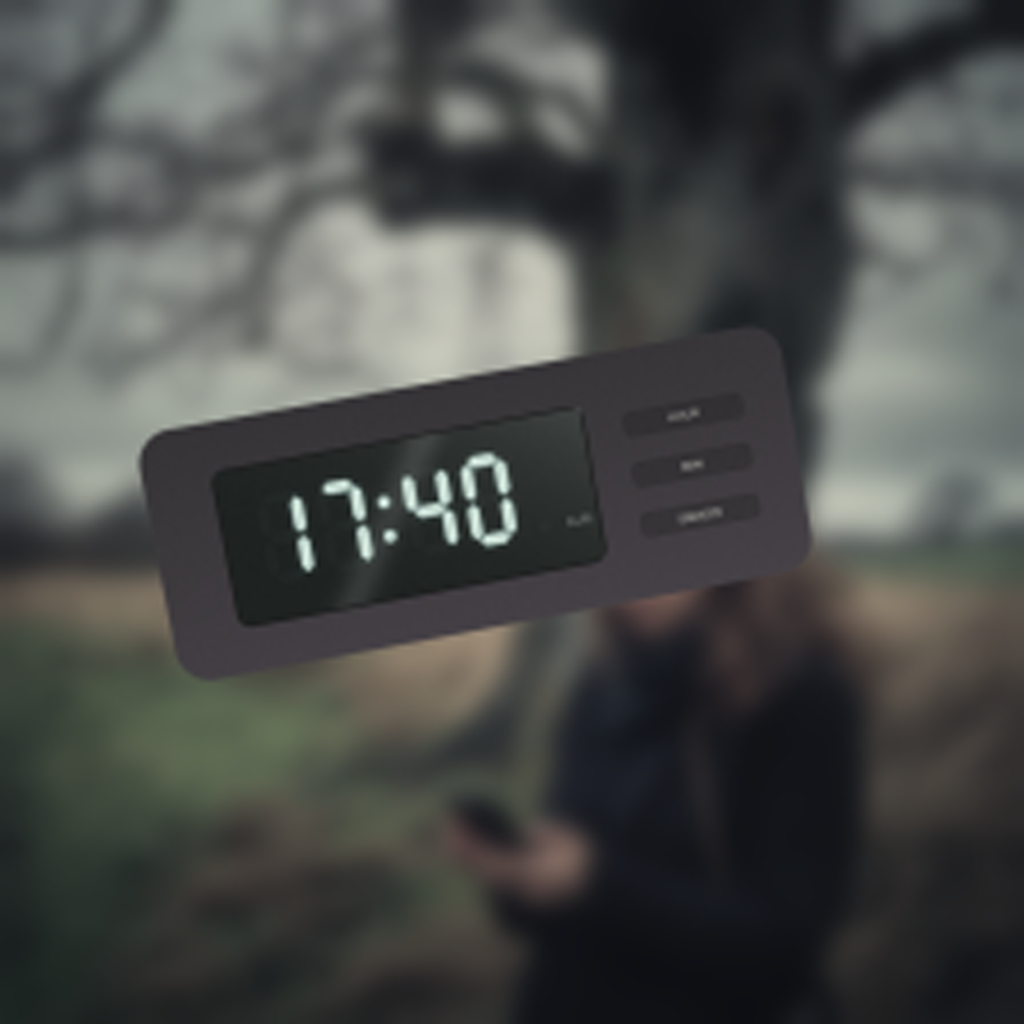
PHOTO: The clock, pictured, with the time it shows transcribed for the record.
17:40
